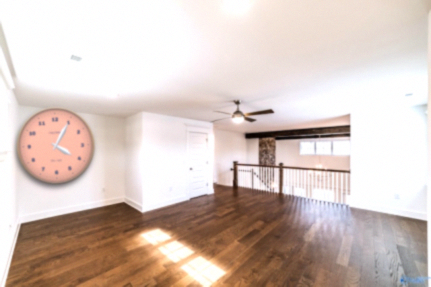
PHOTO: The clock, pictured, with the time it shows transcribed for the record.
4:05
